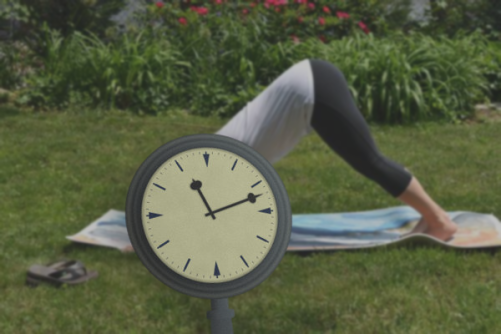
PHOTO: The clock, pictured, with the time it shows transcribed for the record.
11:12
